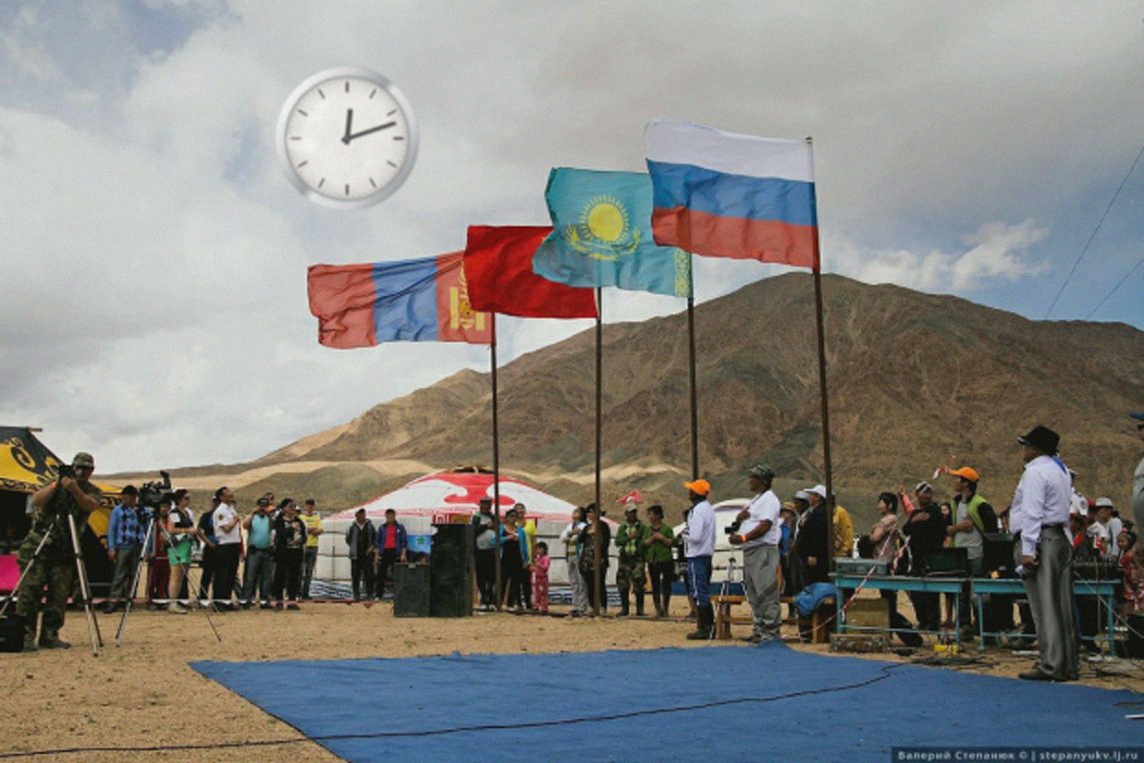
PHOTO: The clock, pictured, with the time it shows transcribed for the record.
12:12
